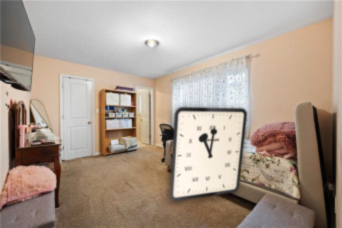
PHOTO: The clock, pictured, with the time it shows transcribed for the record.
11:01
